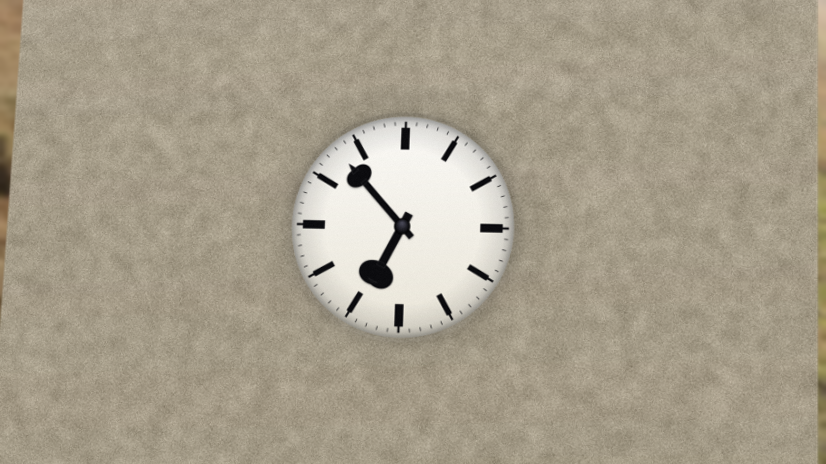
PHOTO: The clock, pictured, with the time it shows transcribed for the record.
6:53
